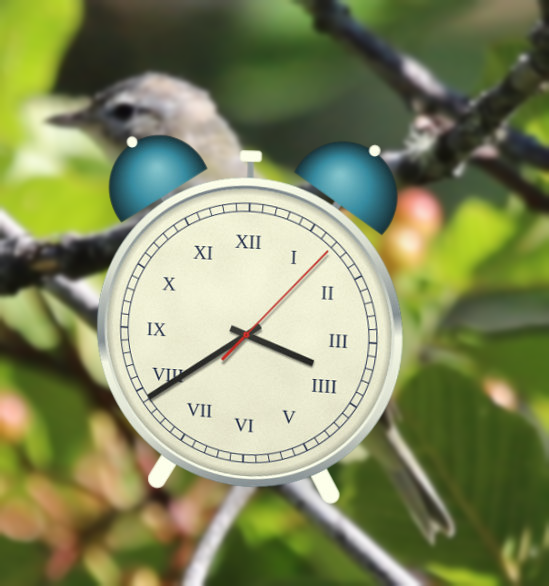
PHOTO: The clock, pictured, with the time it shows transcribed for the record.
3:39:07
